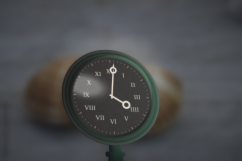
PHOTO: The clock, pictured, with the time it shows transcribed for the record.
4:01
